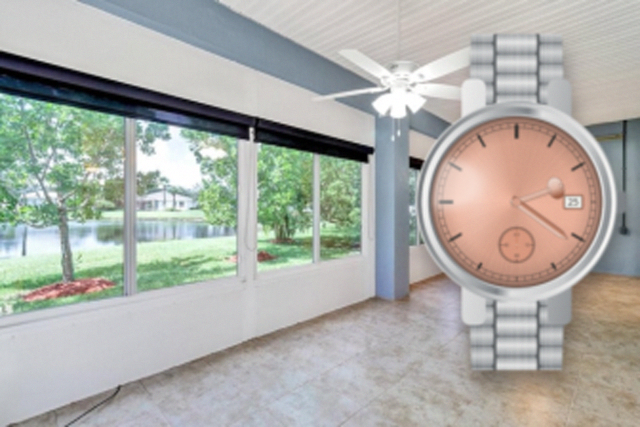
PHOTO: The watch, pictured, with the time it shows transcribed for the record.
2:21
